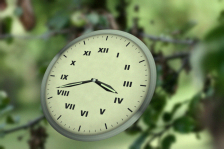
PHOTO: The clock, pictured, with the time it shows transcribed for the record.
3:42
